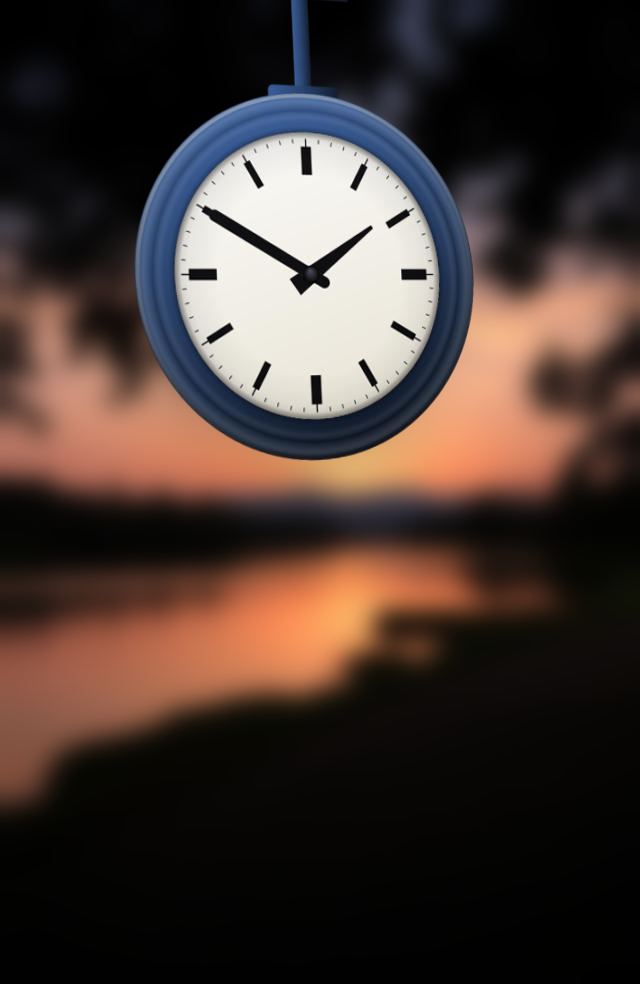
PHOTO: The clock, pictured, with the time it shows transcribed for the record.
1:50
